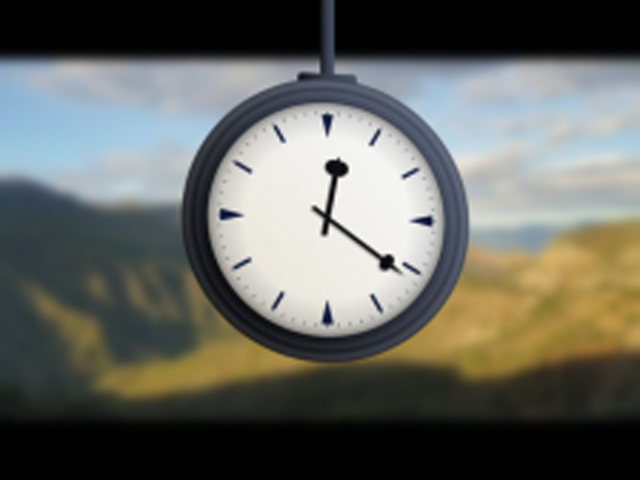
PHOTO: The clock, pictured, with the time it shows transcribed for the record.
12:21
